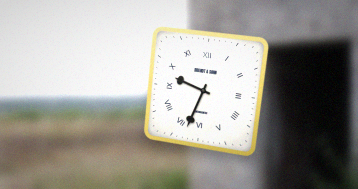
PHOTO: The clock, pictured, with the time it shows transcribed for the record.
9:33
